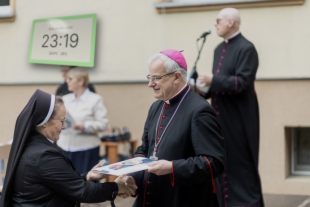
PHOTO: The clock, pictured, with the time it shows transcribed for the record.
23:19
